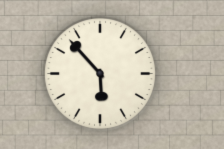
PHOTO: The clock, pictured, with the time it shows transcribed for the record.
5:53
